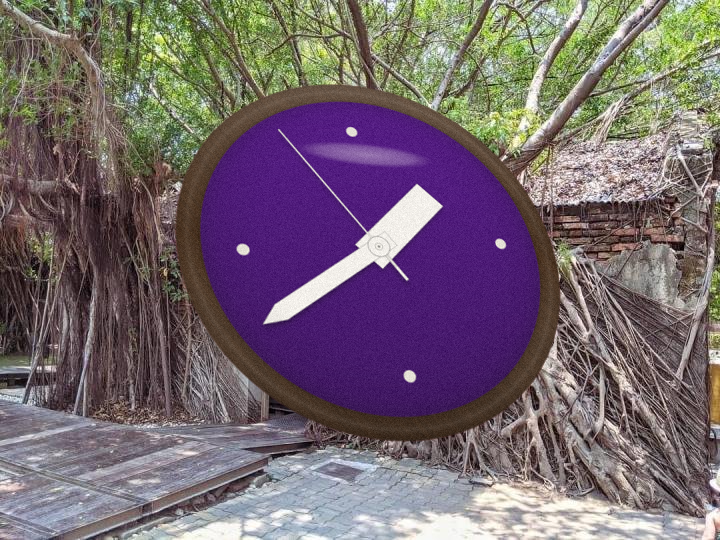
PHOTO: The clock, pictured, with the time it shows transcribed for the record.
1:39:55
